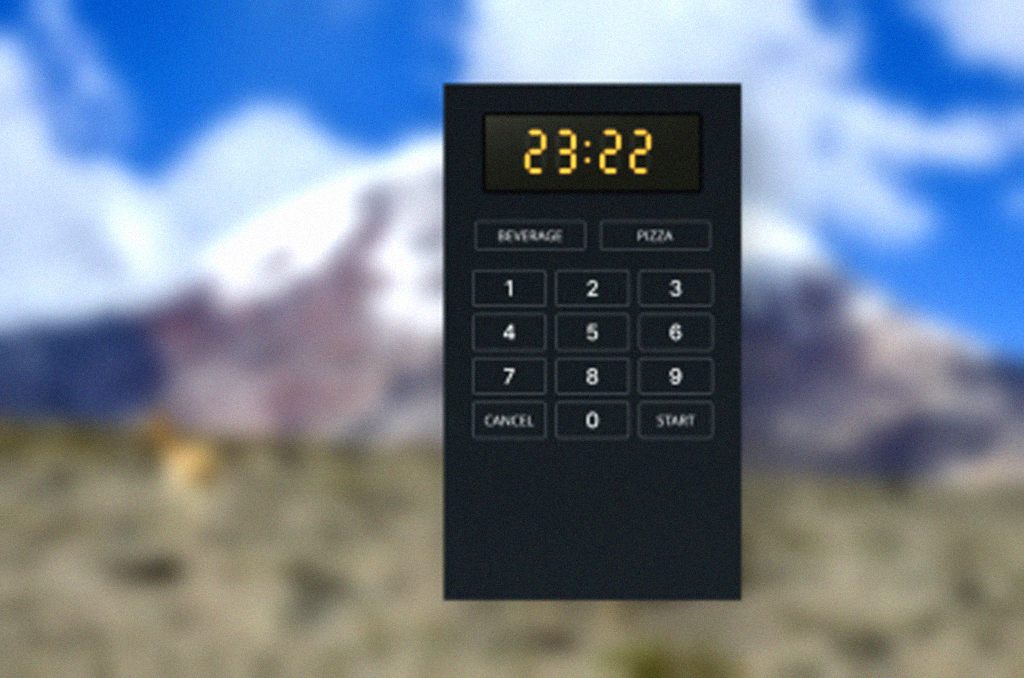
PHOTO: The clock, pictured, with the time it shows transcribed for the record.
23:22
